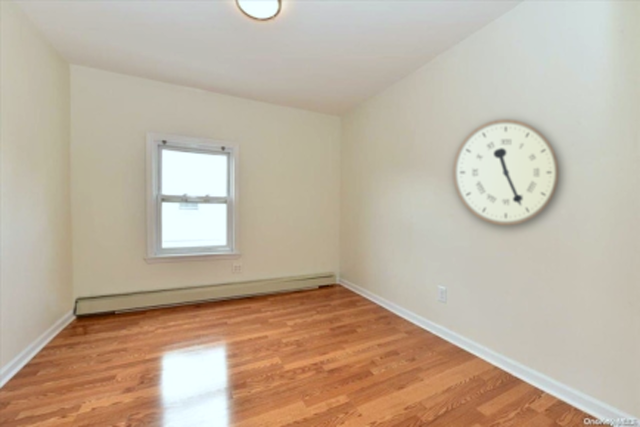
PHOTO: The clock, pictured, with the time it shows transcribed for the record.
11:26
